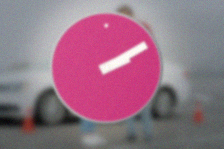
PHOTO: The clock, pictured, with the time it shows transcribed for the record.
2:10
